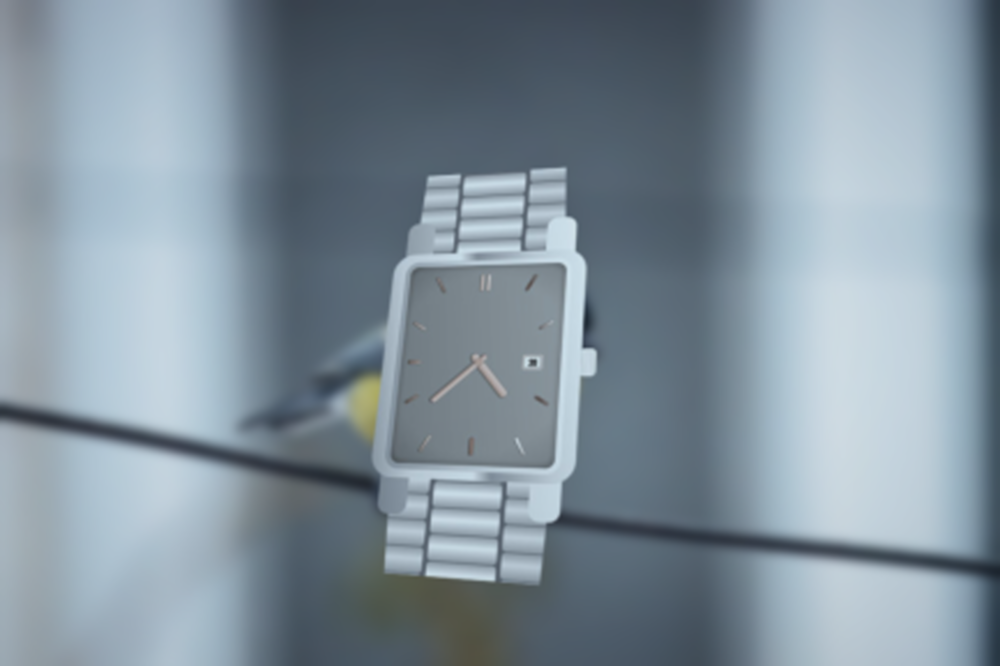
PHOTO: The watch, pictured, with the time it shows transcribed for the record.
4:38
